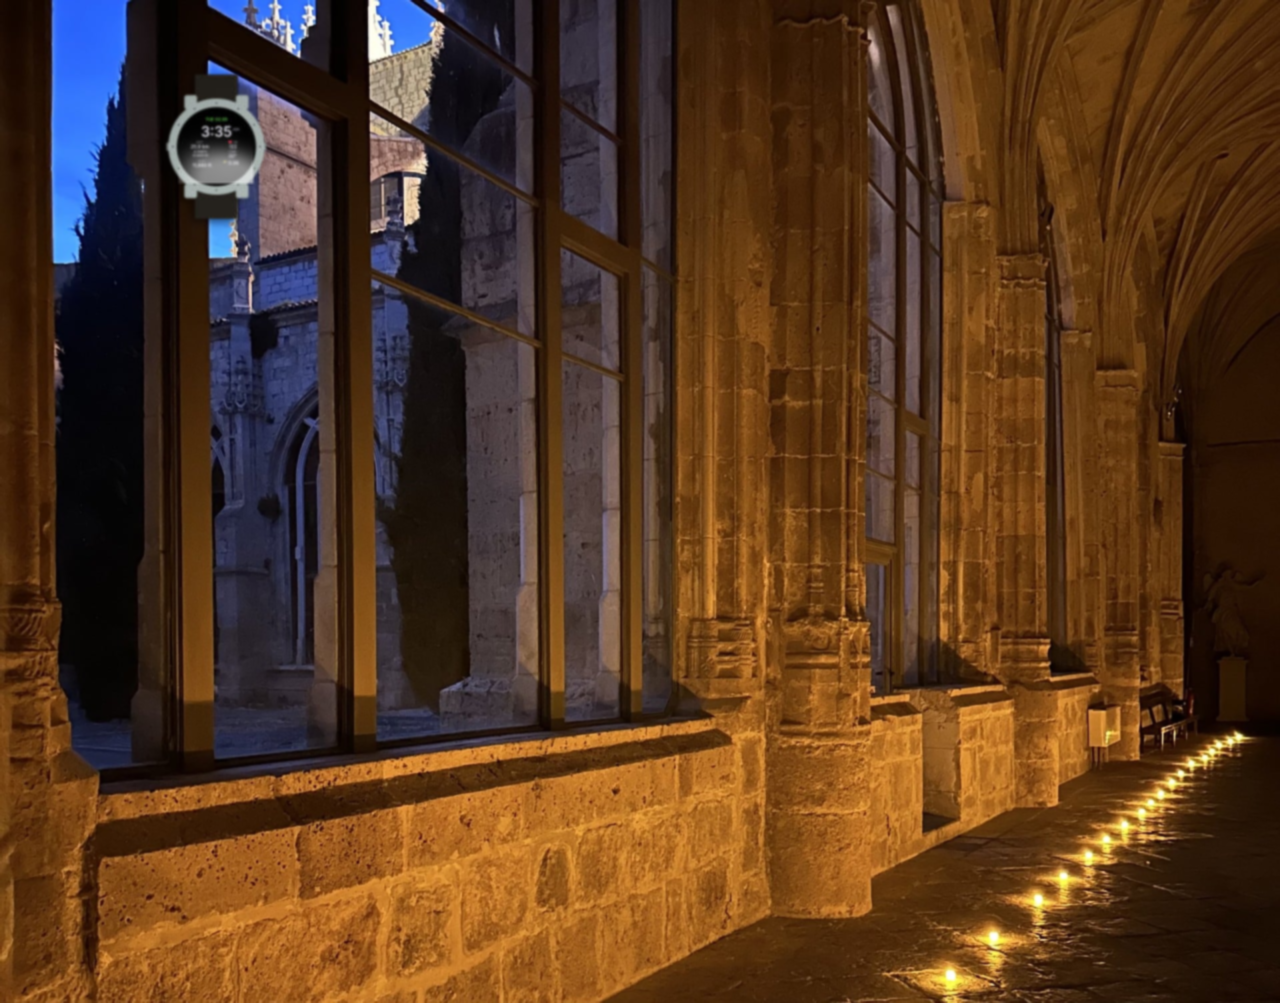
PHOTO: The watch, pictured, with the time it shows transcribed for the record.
3:35
